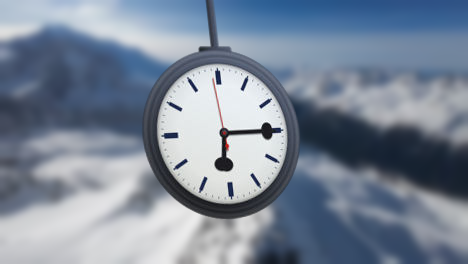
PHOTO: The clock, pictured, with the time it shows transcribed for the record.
6:14:59
